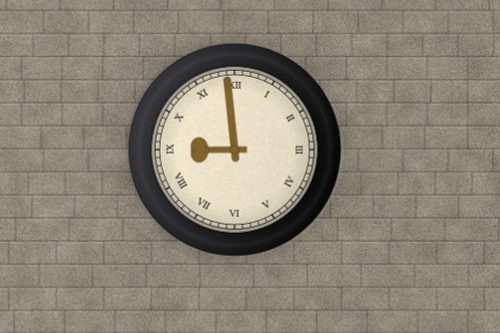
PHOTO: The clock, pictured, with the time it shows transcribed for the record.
8:59
